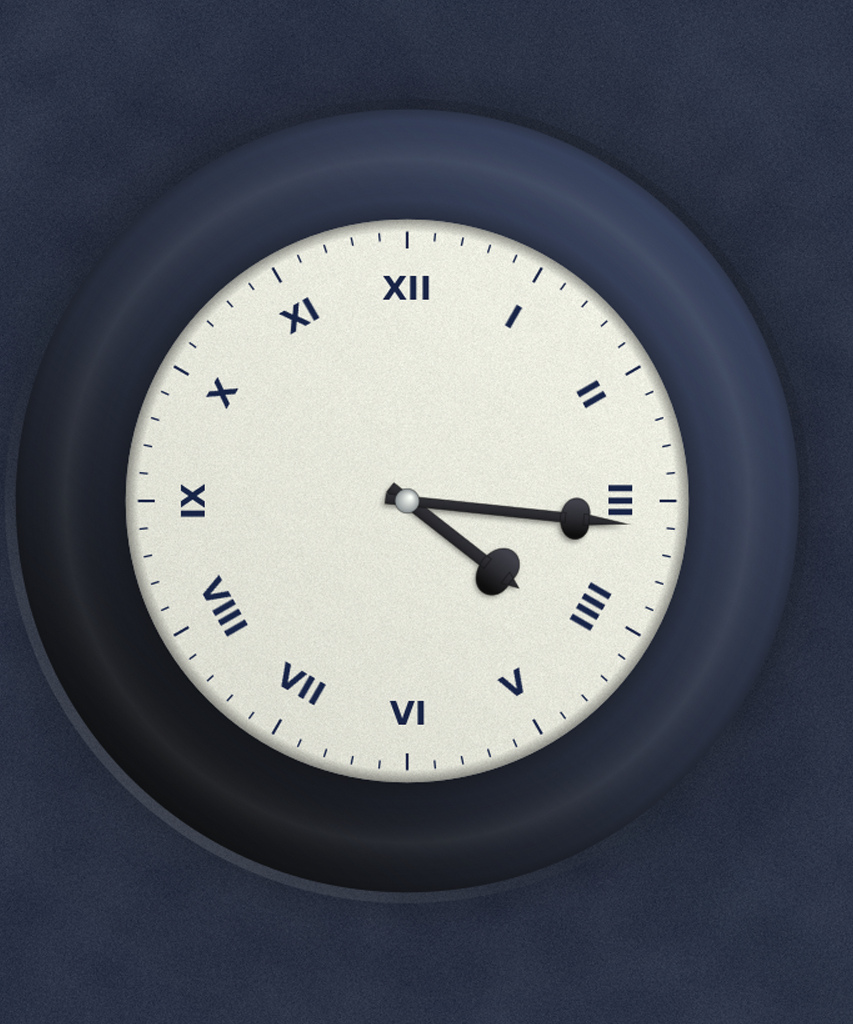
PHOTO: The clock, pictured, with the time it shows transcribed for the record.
4:16
